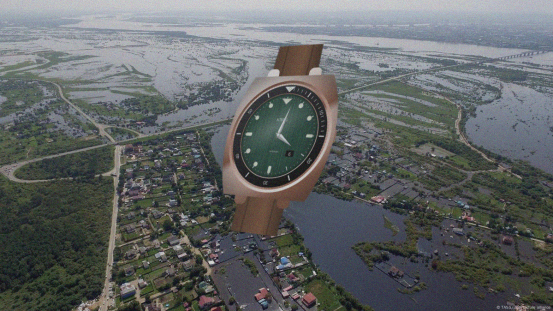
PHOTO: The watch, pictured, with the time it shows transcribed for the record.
4:02
